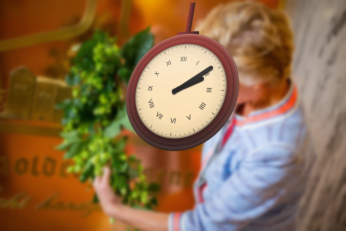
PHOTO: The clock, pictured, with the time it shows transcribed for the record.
2:09
